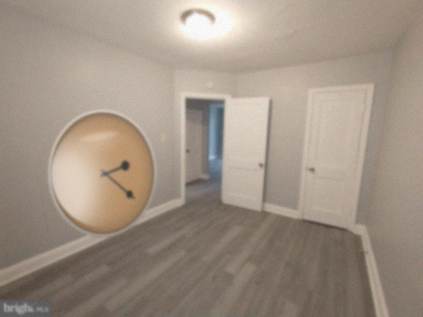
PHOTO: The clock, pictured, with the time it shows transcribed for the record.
2:21
